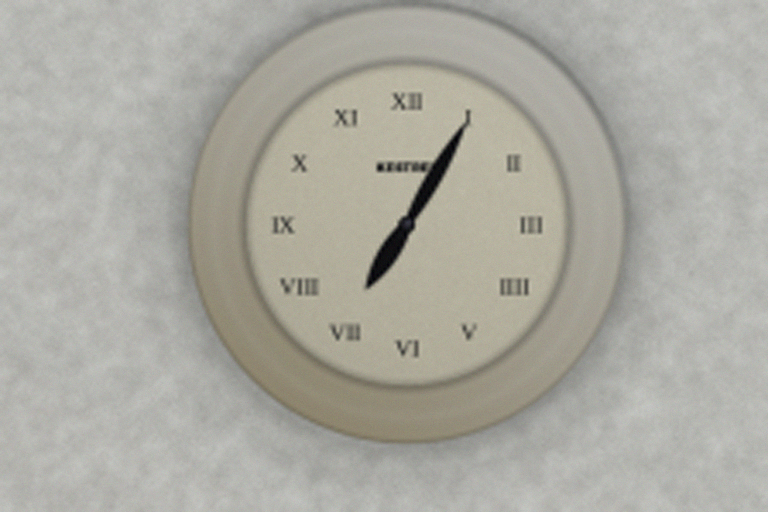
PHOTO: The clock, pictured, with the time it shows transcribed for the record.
7:05
